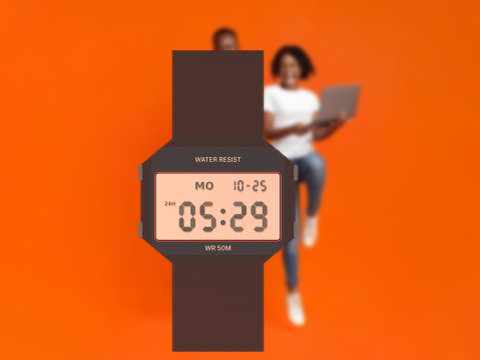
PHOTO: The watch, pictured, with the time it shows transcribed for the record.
5:29
